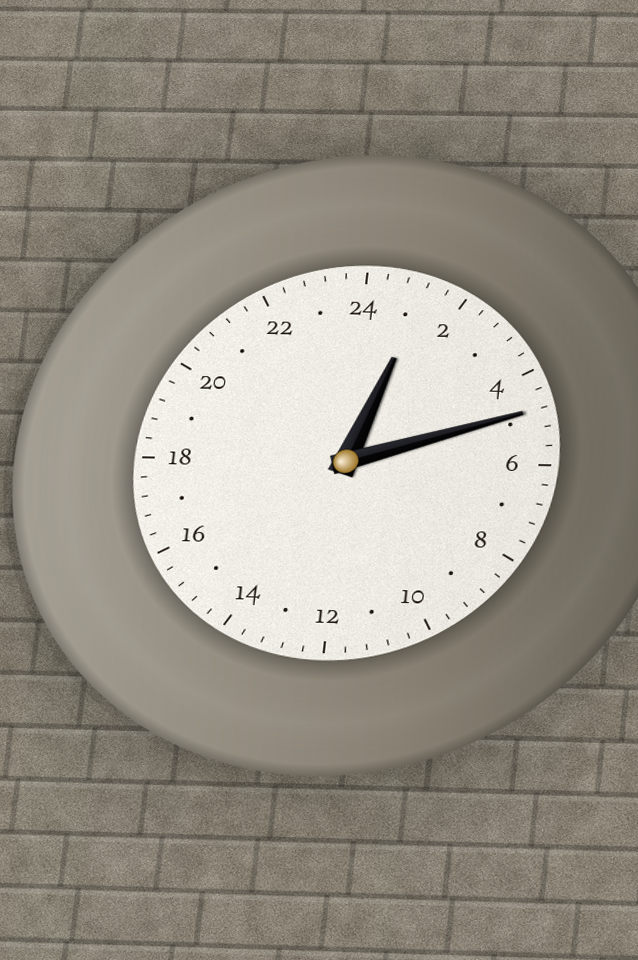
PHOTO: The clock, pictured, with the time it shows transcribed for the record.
1:12
